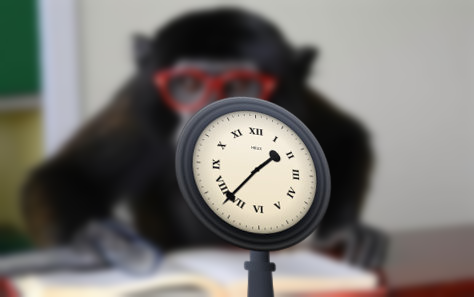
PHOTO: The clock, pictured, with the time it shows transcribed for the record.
1:37
